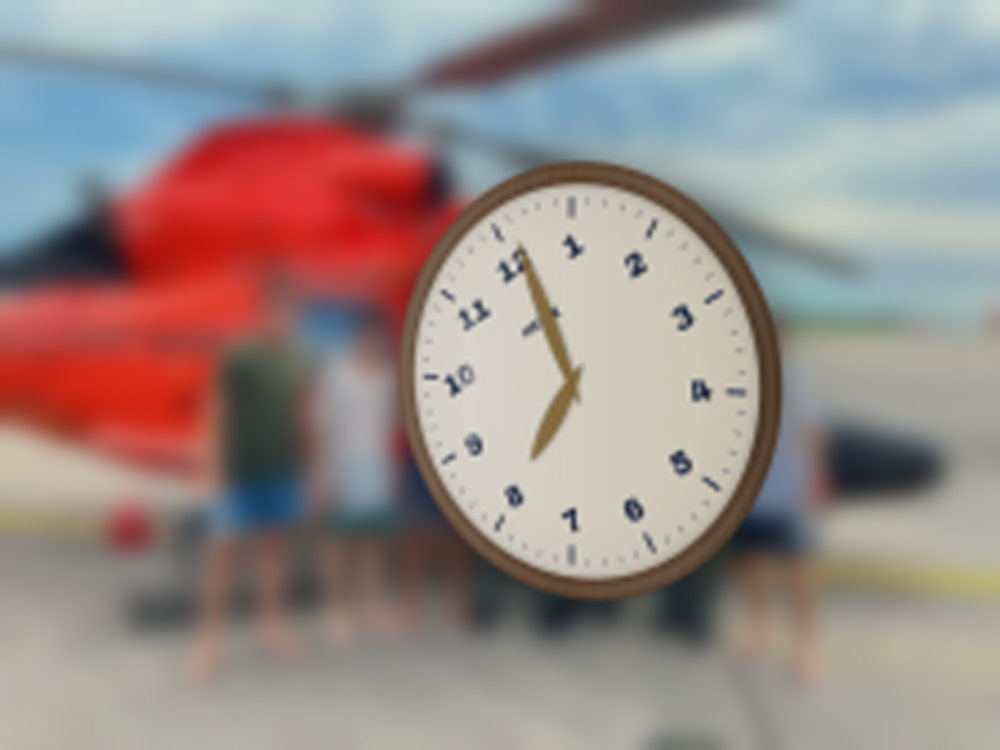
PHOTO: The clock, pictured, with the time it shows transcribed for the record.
8:01
